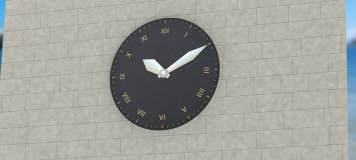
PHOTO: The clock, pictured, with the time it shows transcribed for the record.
10:10
